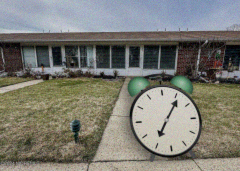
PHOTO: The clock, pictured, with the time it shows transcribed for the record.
7:06
